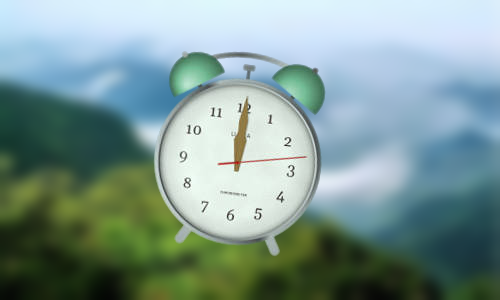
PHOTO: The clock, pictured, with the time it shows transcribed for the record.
12:00:13
